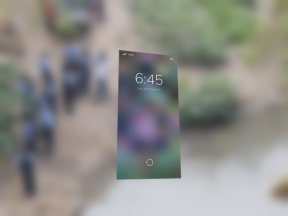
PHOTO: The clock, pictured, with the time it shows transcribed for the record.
6:45
